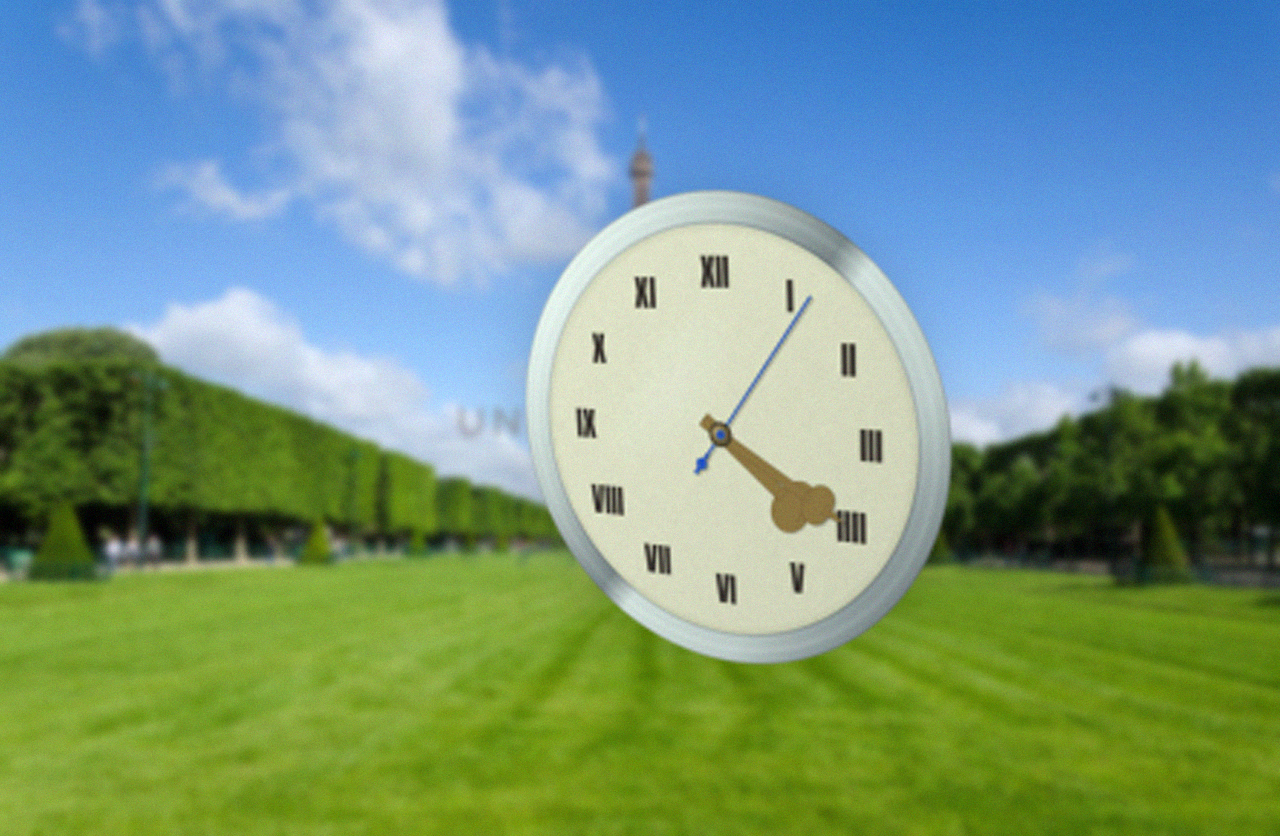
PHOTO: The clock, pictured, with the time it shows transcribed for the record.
4:20:06
